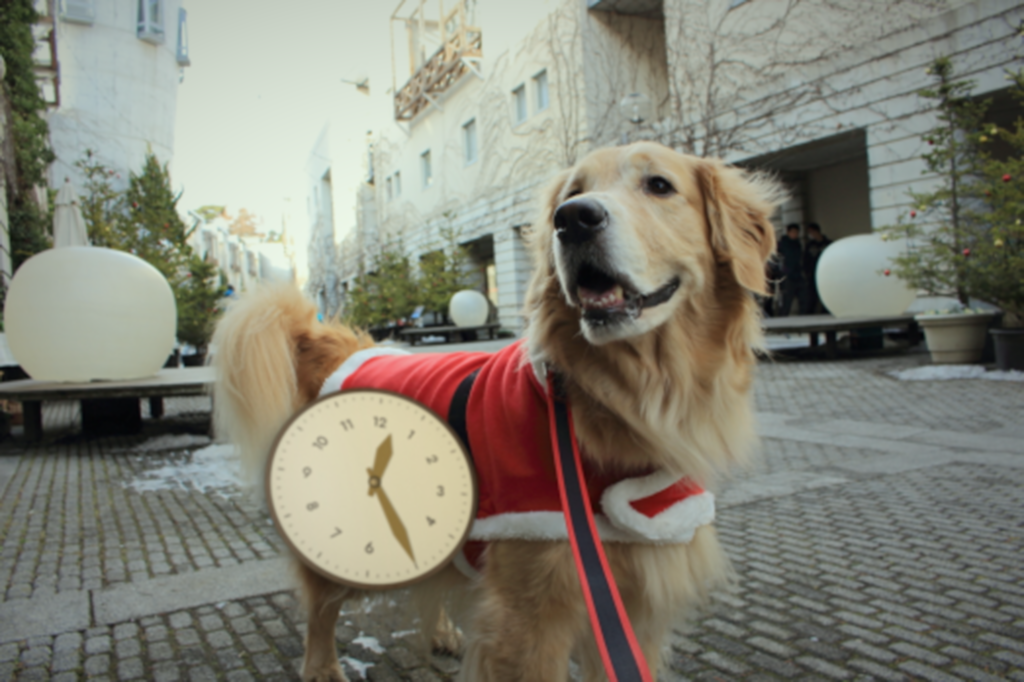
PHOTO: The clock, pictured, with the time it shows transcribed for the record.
12:25
